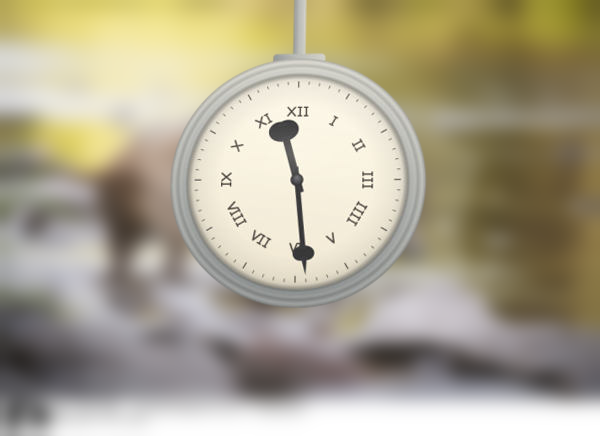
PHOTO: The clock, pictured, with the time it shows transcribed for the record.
11:29
